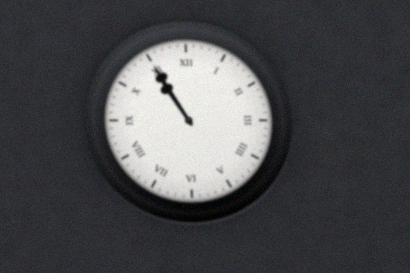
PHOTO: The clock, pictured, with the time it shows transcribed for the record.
10:55
